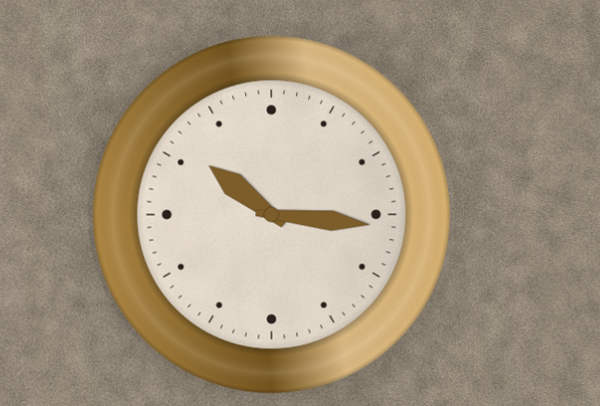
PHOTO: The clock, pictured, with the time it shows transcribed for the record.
10:16
